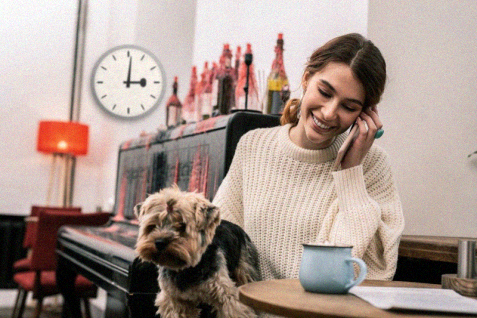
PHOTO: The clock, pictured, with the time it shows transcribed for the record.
3:01
